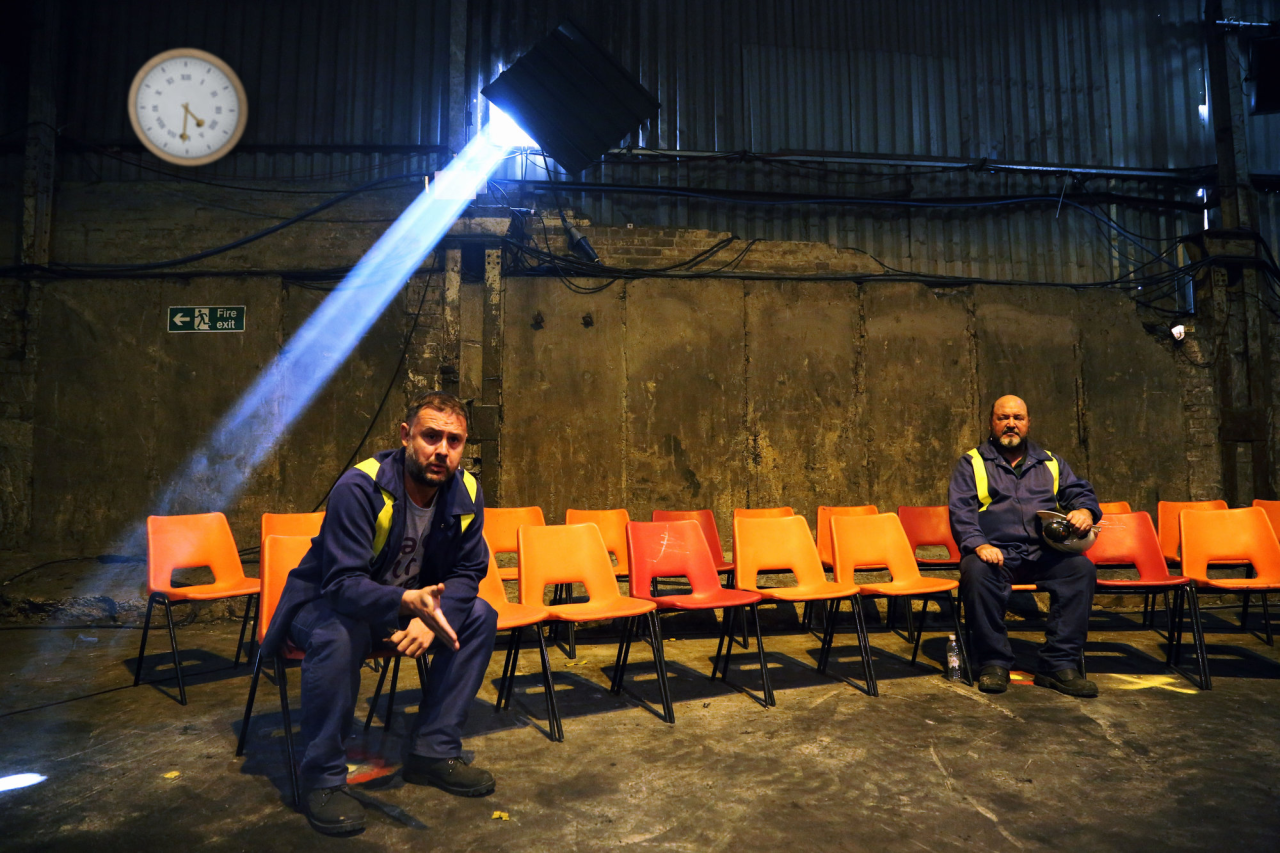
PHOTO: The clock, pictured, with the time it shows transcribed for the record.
4:31
